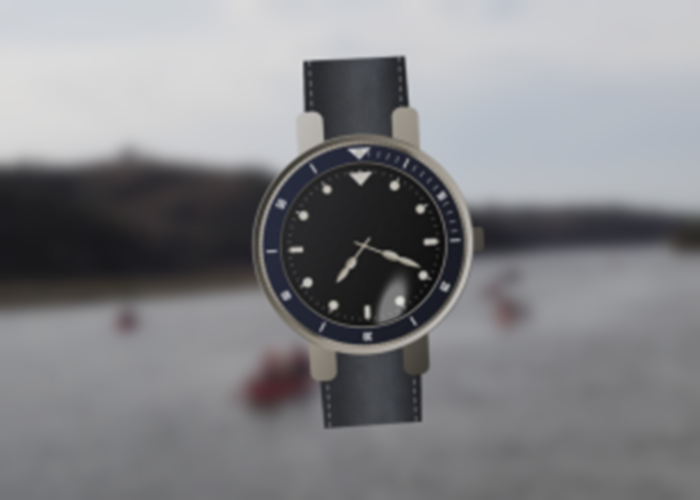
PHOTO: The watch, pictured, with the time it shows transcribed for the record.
7:19
